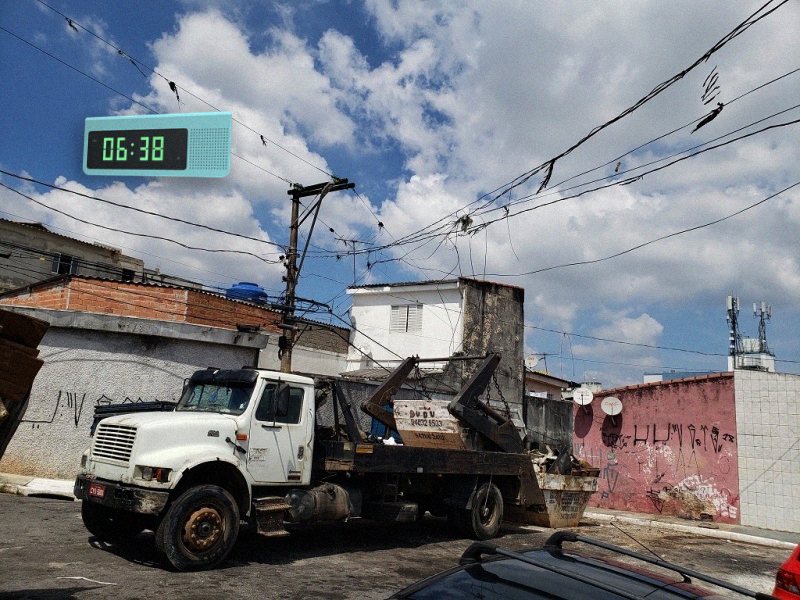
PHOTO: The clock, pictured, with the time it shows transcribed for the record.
6:38
